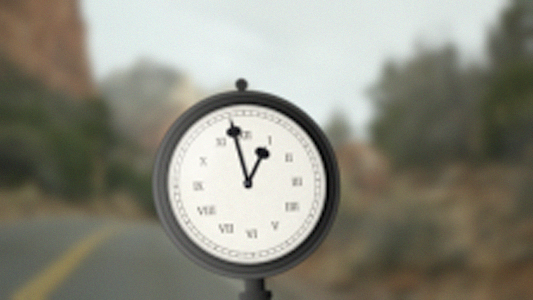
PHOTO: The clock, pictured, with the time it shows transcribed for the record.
12:58
